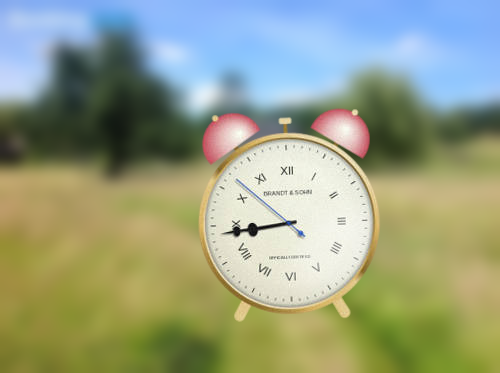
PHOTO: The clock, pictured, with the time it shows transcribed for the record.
8:43:52
